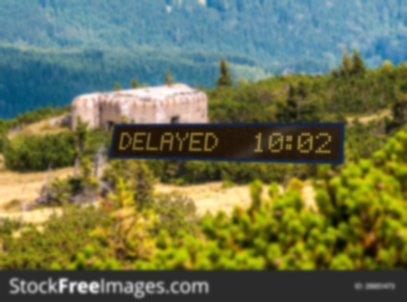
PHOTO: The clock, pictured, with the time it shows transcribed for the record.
10:02
